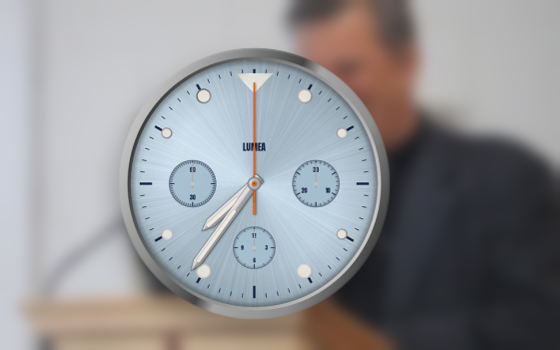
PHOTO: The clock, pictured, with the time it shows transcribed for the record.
7:36
